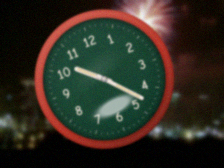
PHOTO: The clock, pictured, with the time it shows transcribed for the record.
10:23
